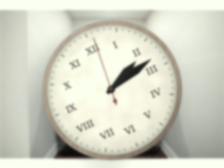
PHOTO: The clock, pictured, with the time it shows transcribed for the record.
2:13:01
